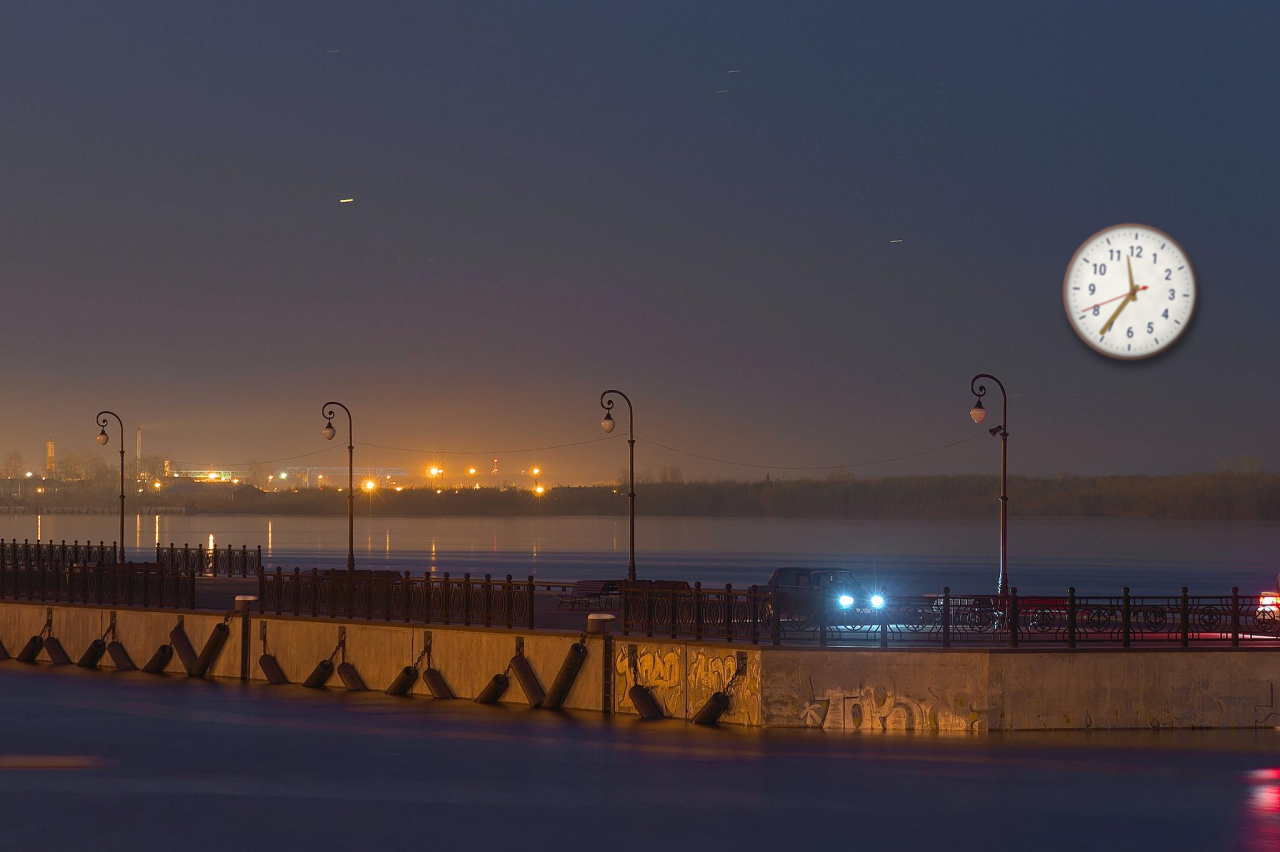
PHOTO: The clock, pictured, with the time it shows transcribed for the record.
11:35:41
